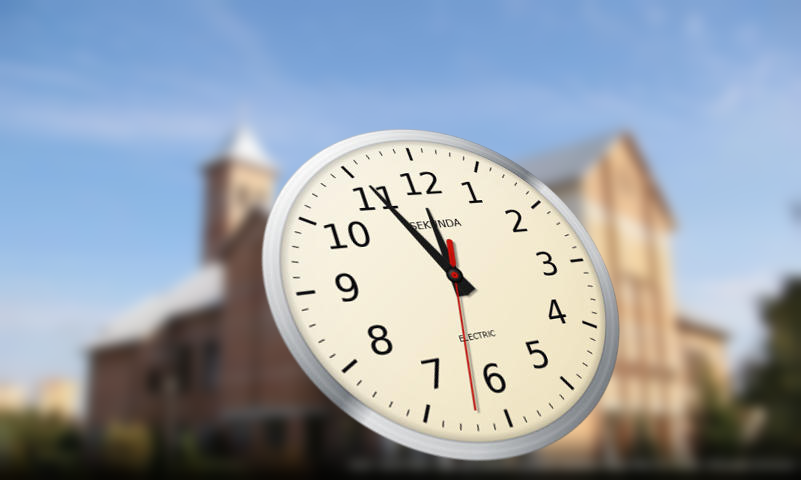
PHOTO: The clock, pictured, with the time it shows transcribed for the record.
11:55:32
